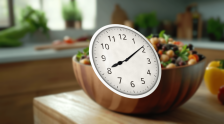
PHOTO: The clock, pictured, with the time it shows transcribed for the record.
8:09
